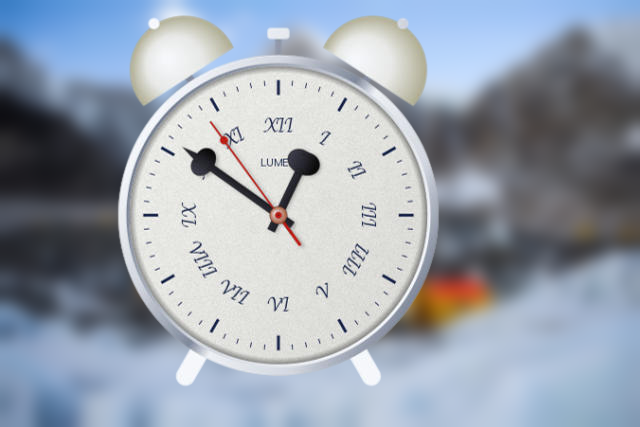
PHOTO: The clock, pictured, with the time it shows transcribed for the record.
12:50:54
